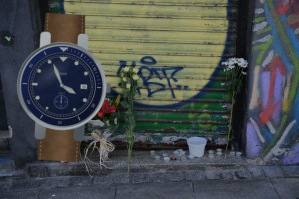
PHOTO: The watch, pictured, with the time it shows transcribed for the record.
3:56
